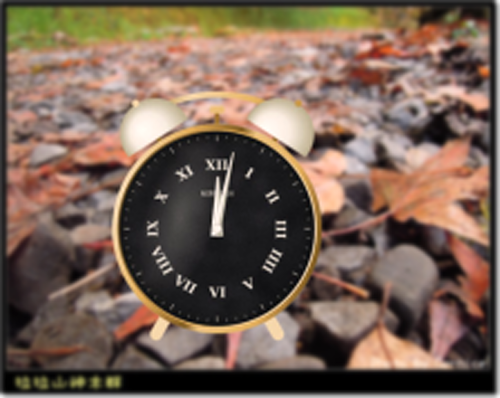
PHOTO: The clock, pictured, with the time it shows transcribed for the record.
12:02
